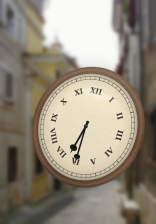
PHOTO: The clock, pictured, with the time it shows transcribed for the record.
6:30
